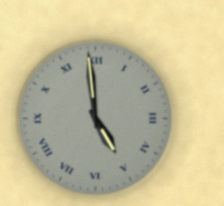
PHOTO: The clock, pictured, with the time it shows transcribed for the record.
4:59
